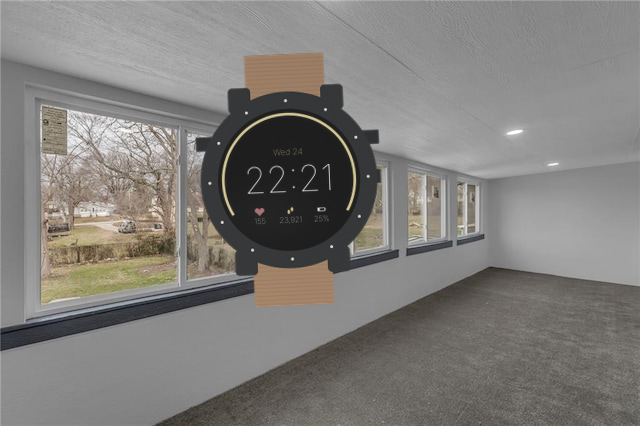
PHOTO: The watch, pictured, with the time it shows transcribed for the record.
22:21
